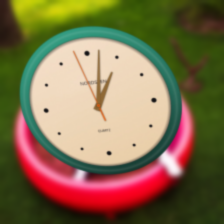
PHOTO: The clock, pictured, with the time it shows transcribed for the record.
1:01:58
